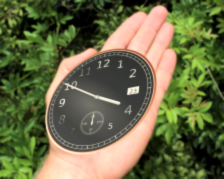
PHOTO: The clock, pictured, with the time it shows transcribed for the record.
3:50
